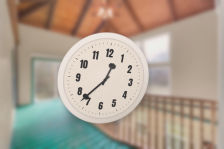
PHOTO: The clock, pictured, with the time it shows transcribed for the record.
12:37
